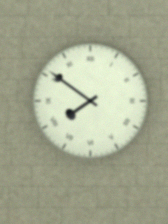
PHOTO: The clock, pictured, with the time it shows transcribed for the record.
7:51
